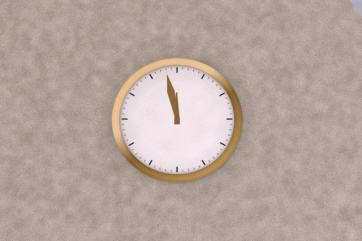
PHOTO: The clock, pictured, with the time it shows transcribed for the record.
11:58
